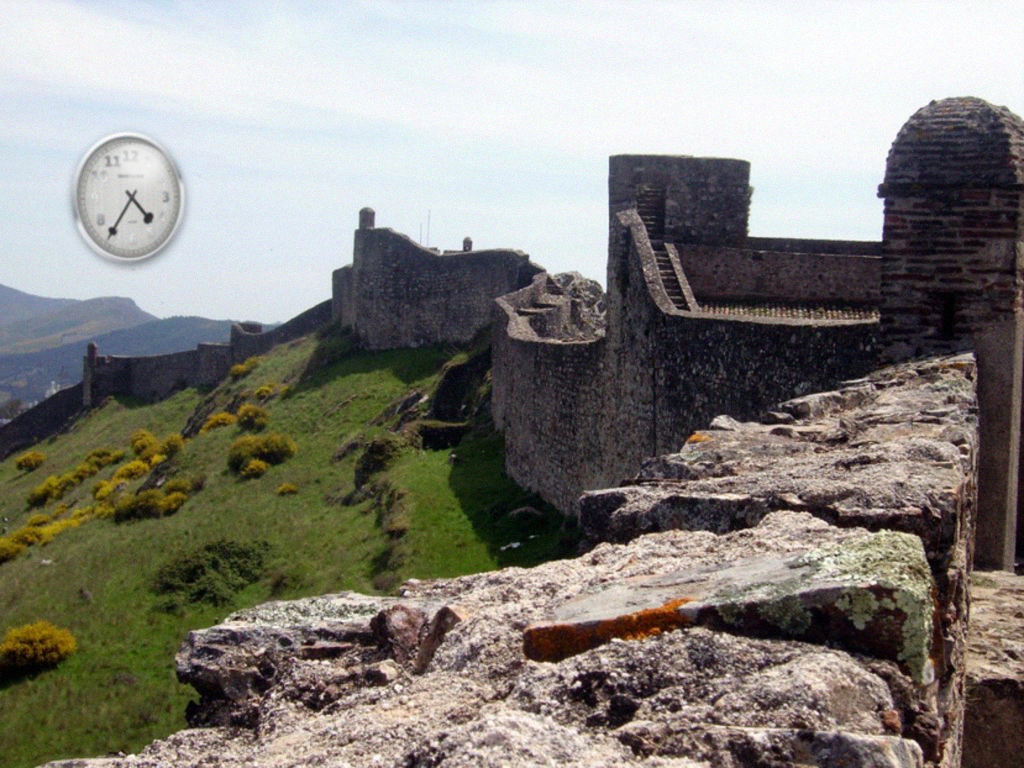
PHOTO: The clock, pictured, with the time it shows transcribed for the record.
4:36
